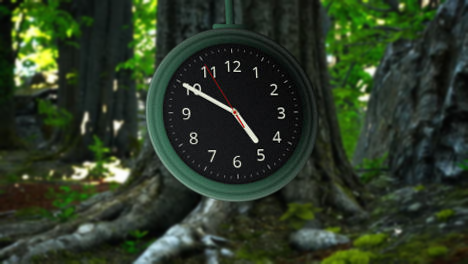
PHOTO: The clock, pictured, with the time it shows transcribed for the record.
4:49:55
